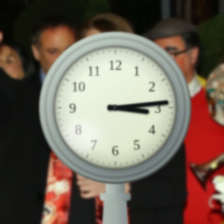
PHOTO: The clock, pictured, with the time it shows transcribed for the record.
3:14
